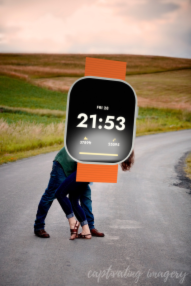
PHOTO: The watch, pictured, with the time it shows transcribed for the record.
21:53
